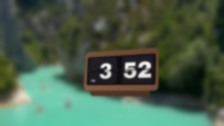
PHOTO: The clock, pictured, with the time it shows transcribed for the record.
3:52
